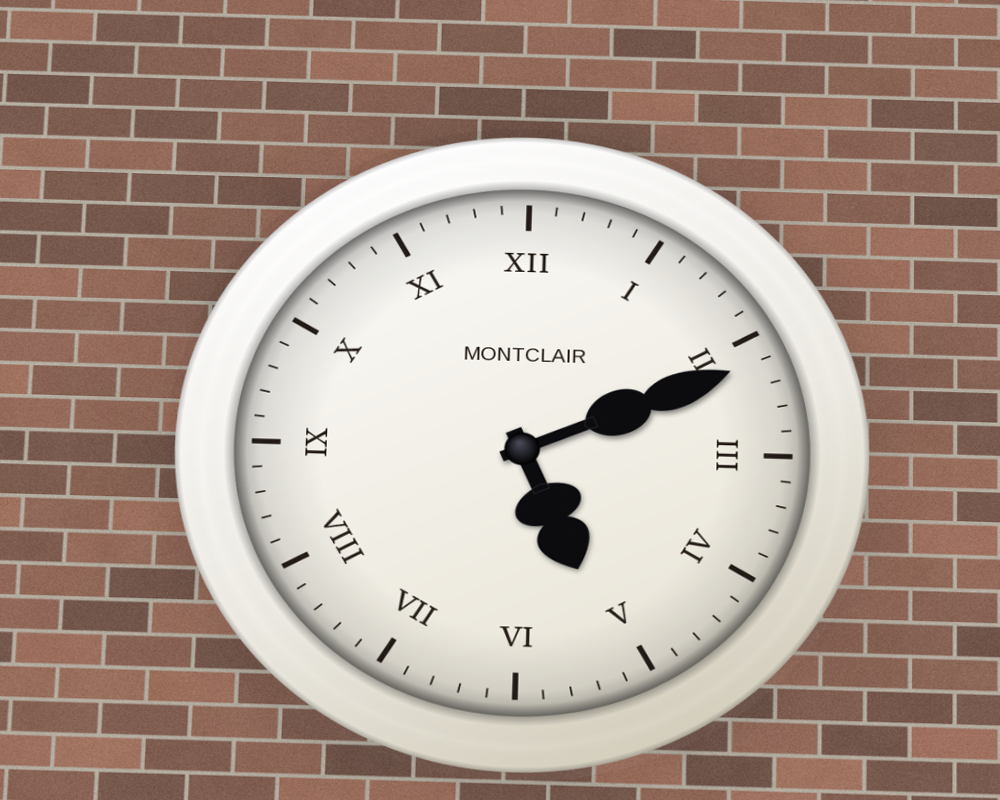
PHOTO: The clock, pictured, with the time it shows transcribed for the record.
5:11
